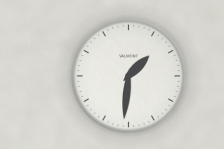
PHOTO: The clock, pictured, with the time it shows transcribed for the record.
1:31
